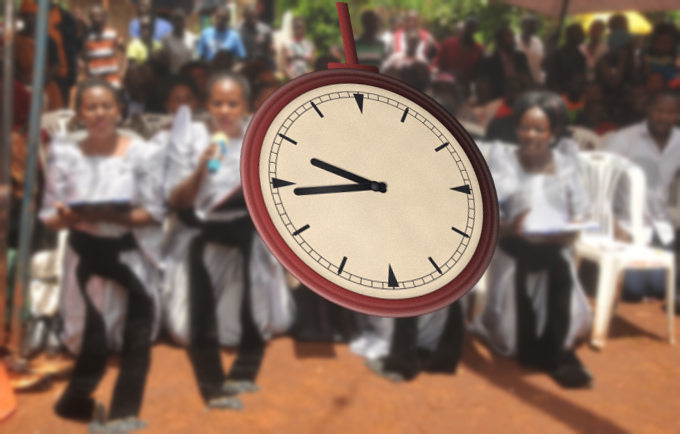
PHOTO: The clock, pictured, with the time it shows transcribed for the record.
9:44
